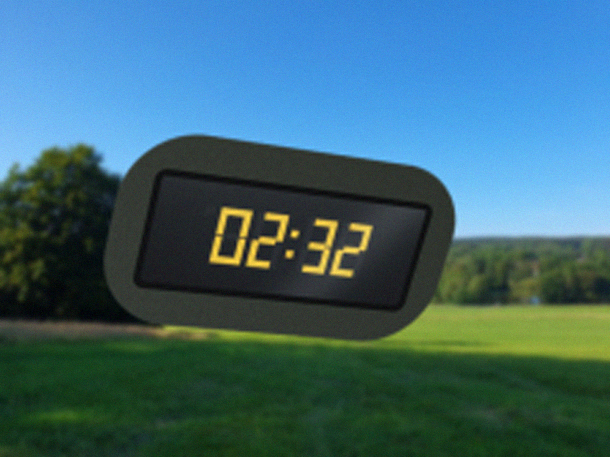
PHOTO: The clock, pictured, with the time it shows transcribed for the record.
2:32
